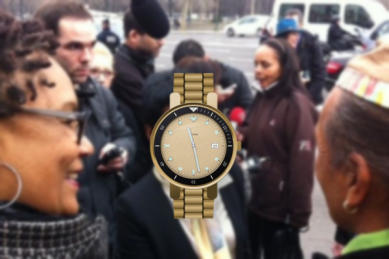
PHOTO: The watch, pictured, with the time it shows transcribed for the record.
11:28
